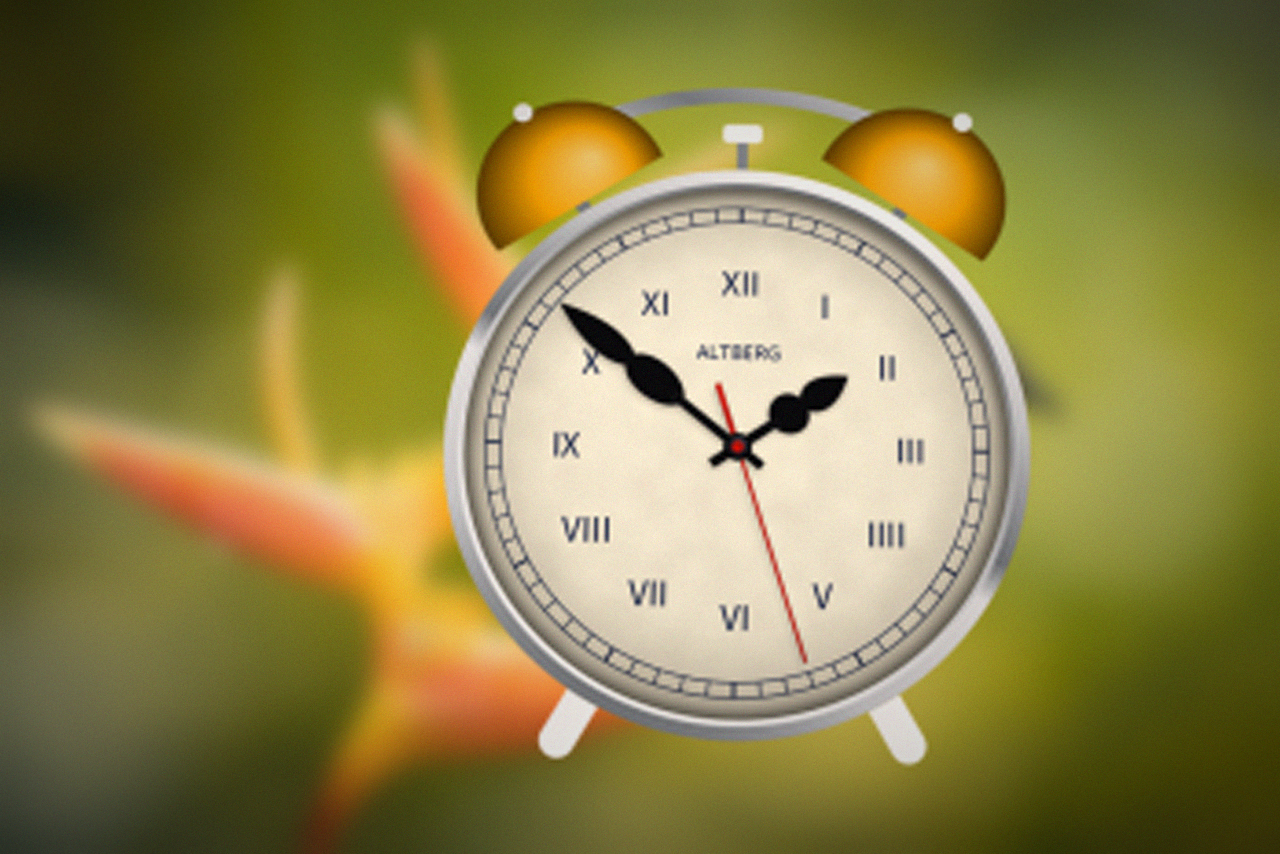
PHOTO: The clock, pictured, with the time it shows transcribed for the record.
1:51:27
